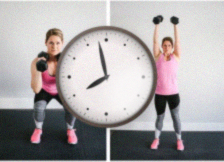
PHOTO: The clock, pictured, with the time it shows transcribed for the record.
7:58
